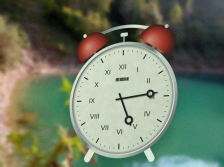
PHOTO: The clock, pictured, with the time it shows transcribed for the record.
5:14
